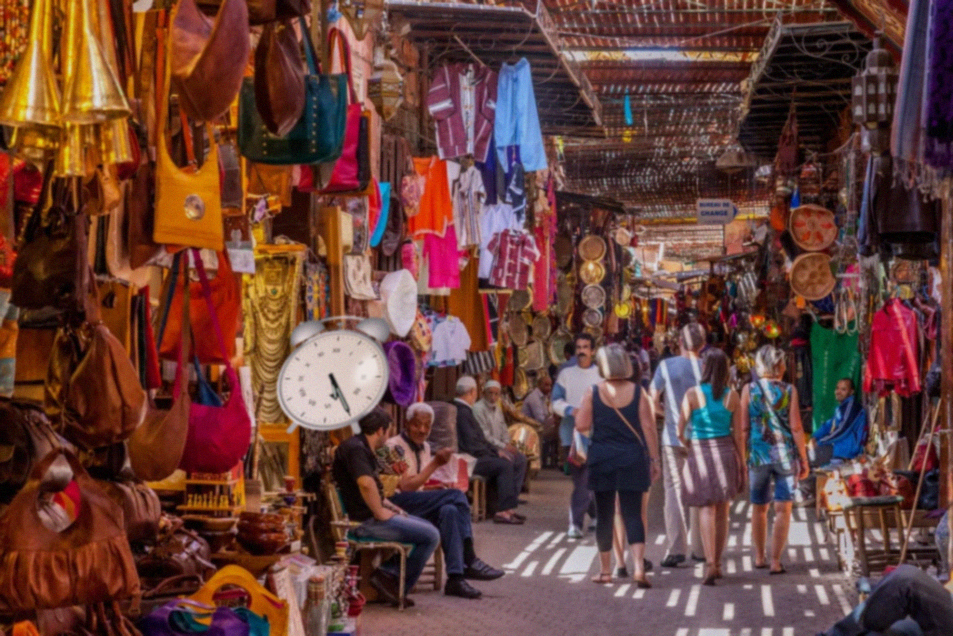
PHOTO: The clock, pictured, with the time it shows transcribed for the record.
5:25
